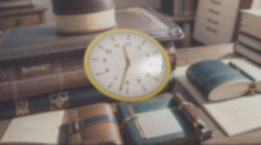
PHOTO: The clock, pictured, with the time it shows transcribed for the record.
11:32
